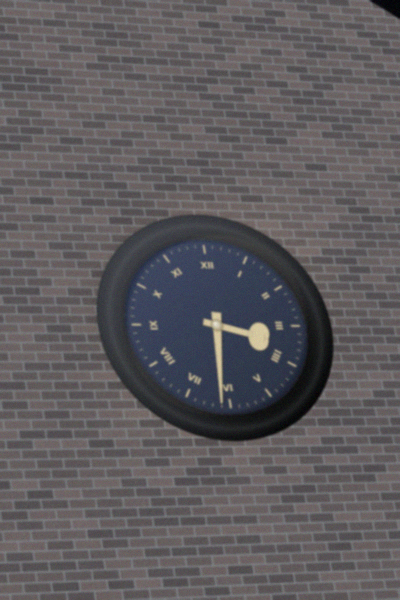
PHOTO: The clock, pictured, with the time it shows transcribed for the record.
3:31
